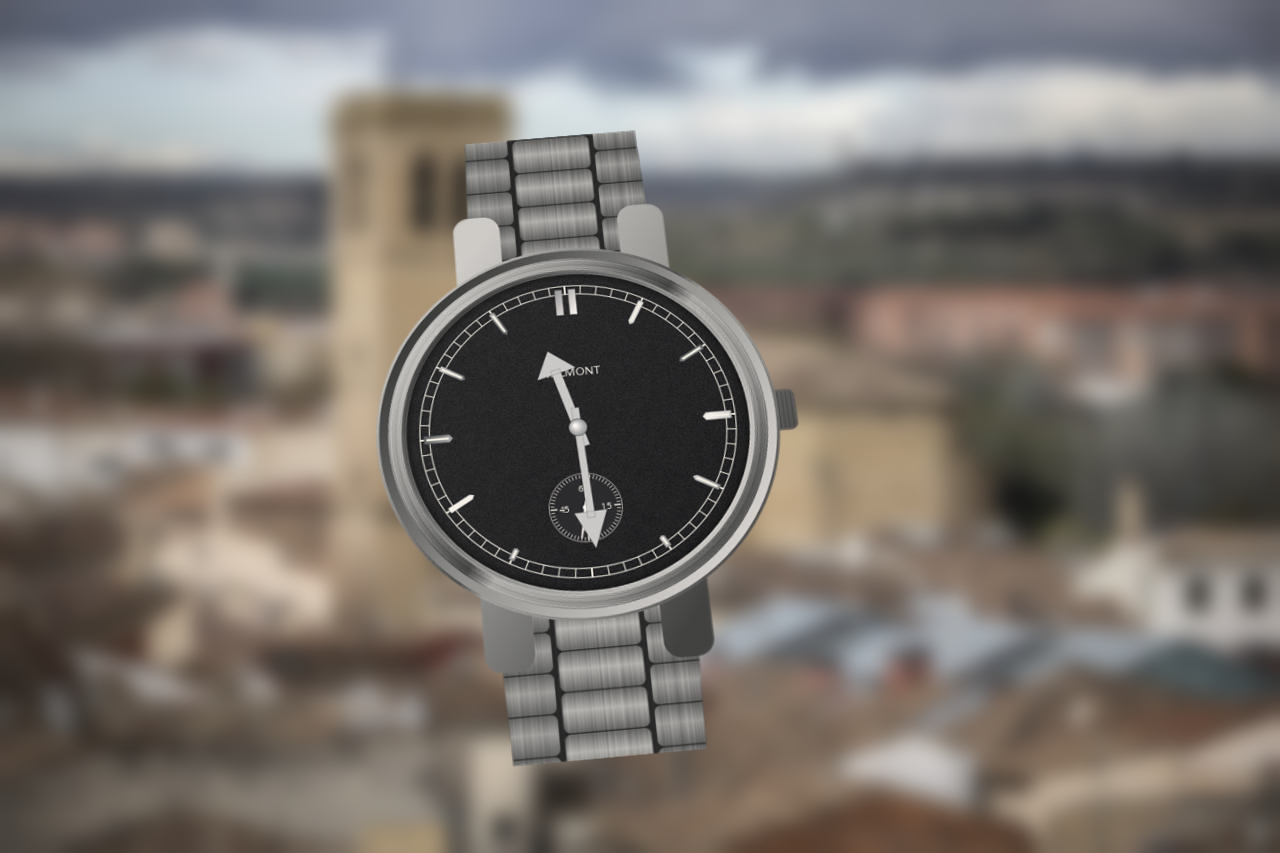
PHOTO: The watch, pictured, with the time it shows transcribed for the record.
11:29:32
